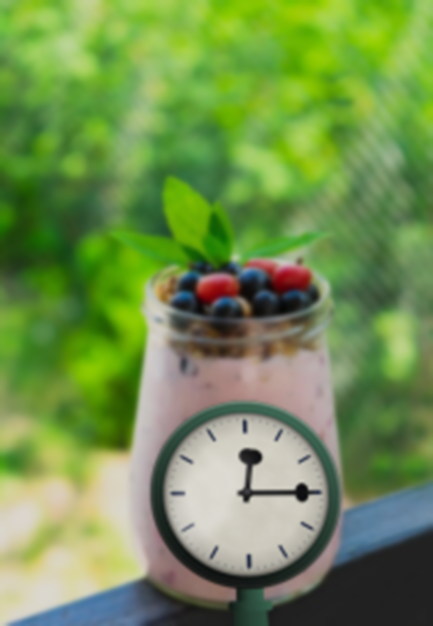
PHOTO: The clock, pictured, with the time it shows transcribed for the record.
12:15
